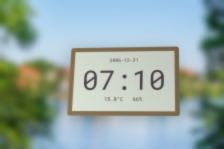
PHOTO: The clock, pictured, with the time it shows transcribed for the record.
7:10
